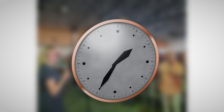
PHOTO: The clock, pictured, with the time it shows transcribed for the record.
1:35
